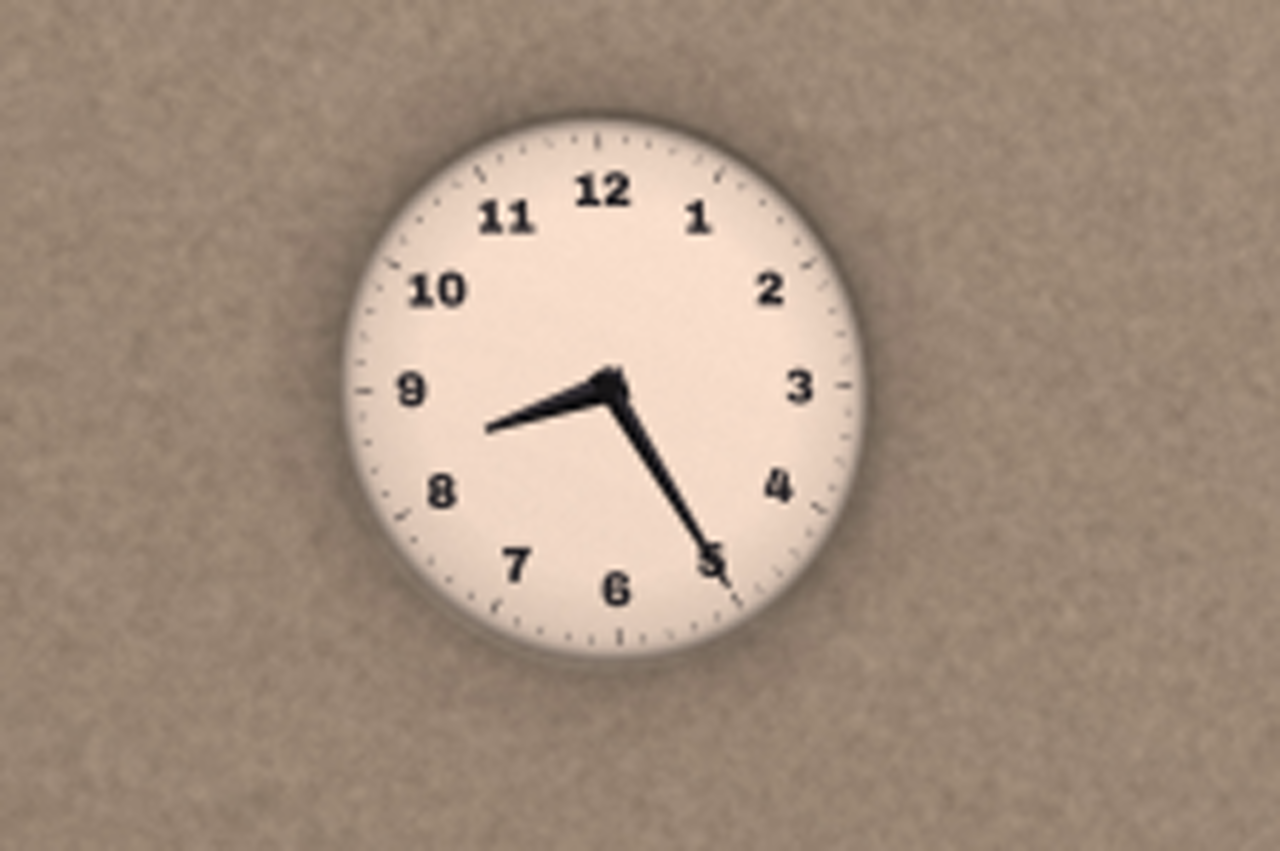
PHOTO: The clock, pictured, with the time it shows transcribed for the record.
8:25
